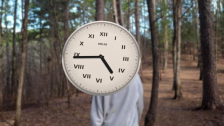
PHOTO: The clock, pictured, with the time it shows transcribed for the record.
4:44
